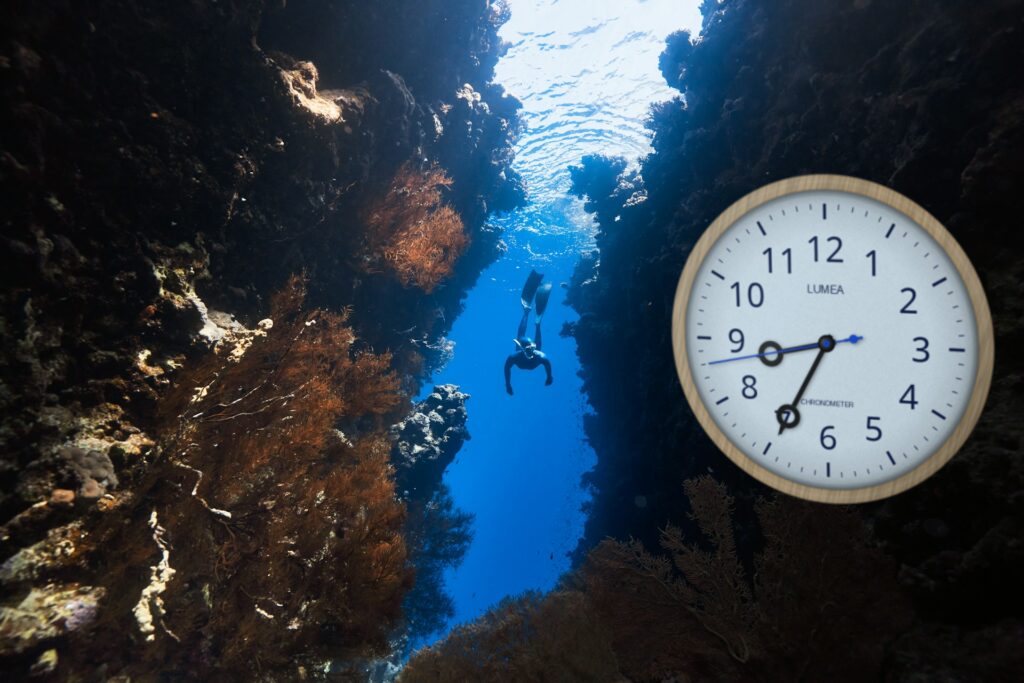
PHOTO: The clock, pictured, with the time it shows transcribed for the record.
8:34:43
